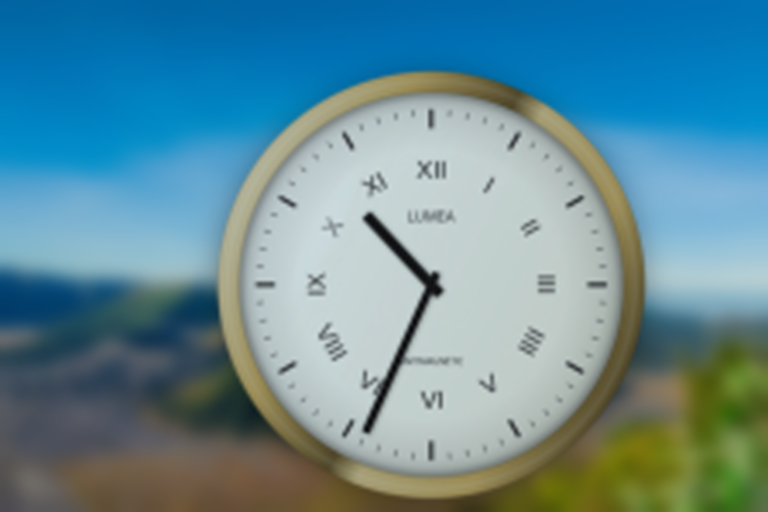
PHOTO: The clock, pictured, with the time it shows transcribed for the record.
10:34
